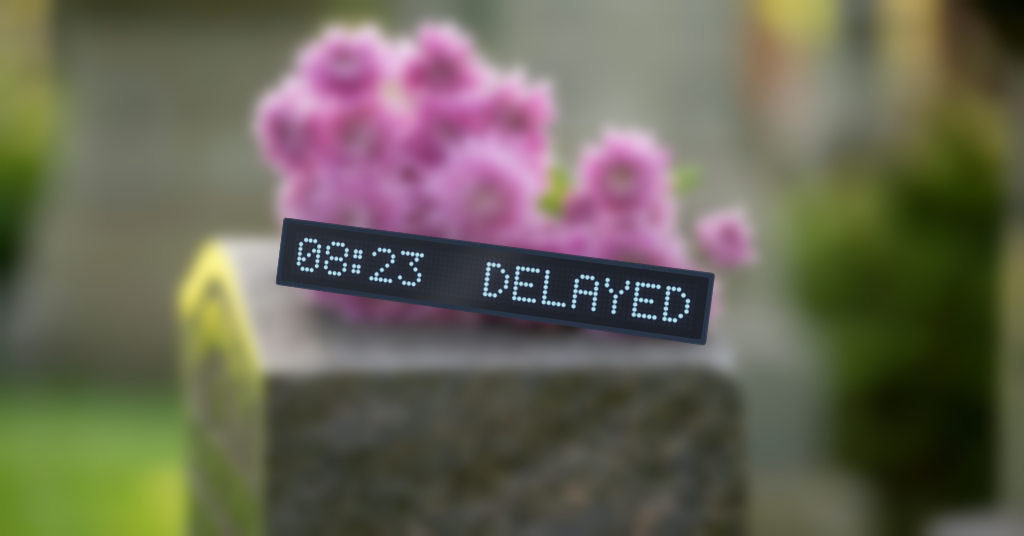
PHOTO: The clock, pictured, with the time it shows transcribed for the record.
8:23
